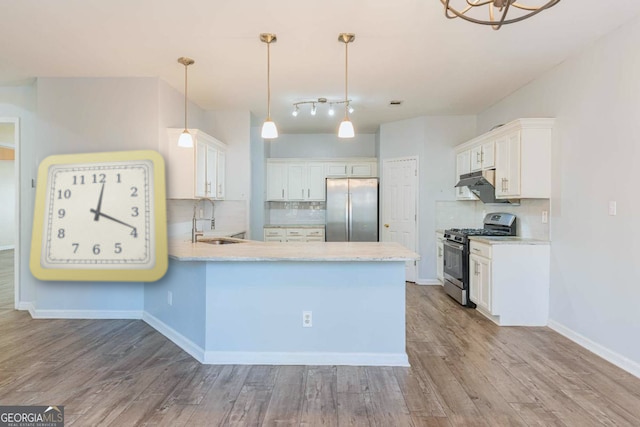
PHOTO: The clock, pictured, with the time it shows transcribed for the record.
12:19
